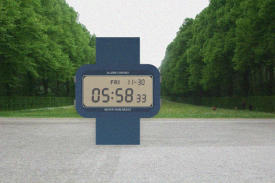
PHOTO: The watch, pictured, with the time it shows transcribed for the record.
5:58:33
